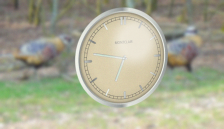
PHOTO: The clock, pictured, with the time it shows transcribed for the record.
6:47
